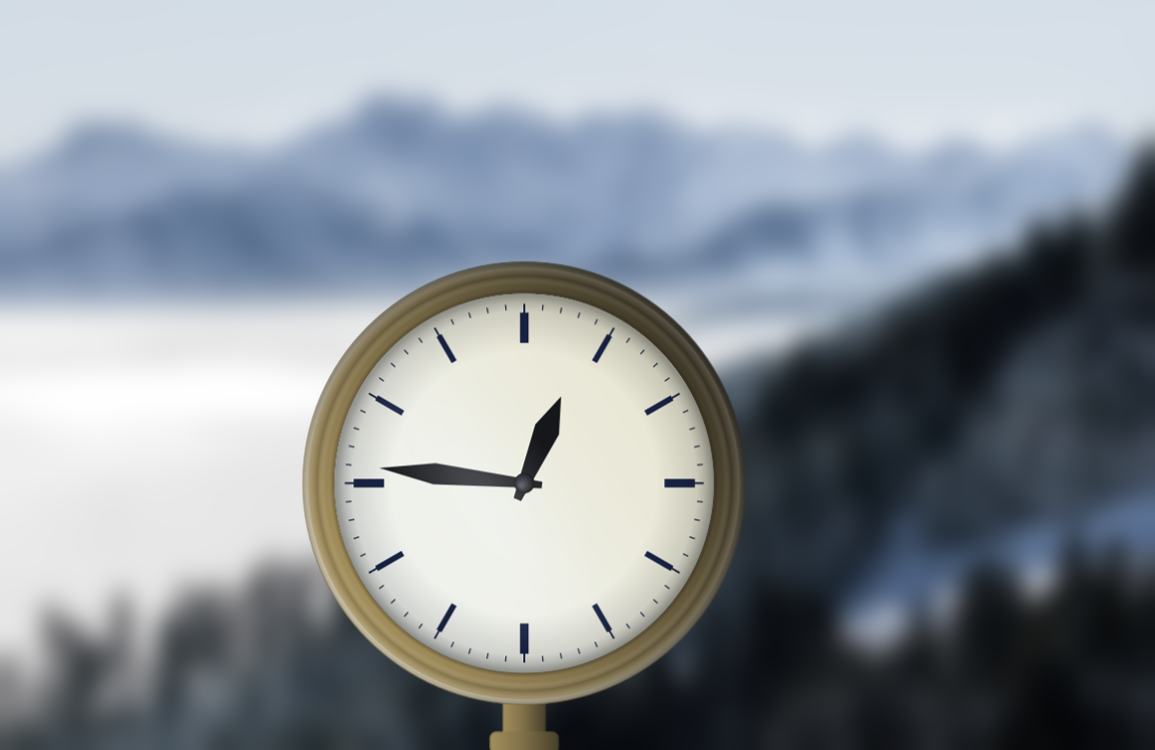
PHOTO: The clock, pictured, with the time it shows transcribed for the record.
12:46
